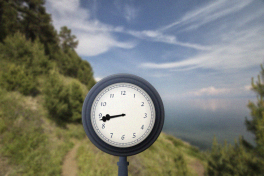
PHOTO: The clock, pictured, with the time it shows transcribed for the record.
8:43
